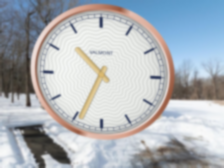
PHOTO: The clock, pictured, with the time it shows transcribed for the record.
10:34
